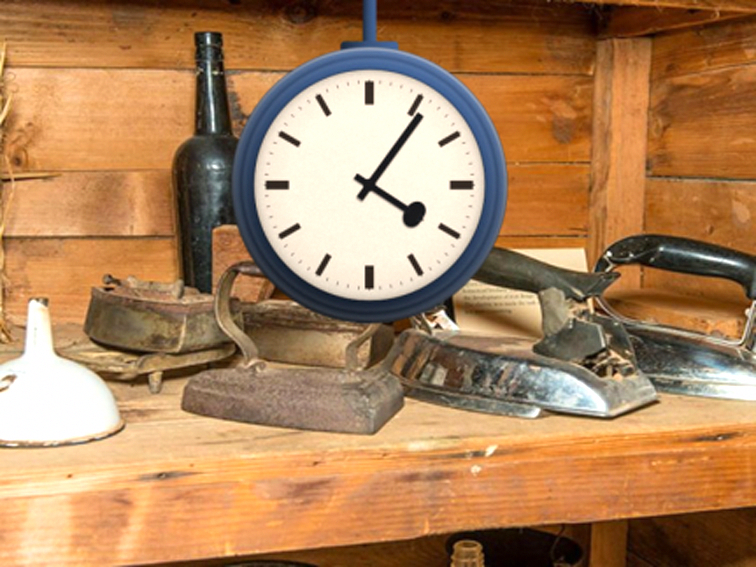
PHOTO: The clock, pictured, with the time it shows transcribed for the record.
4:06
